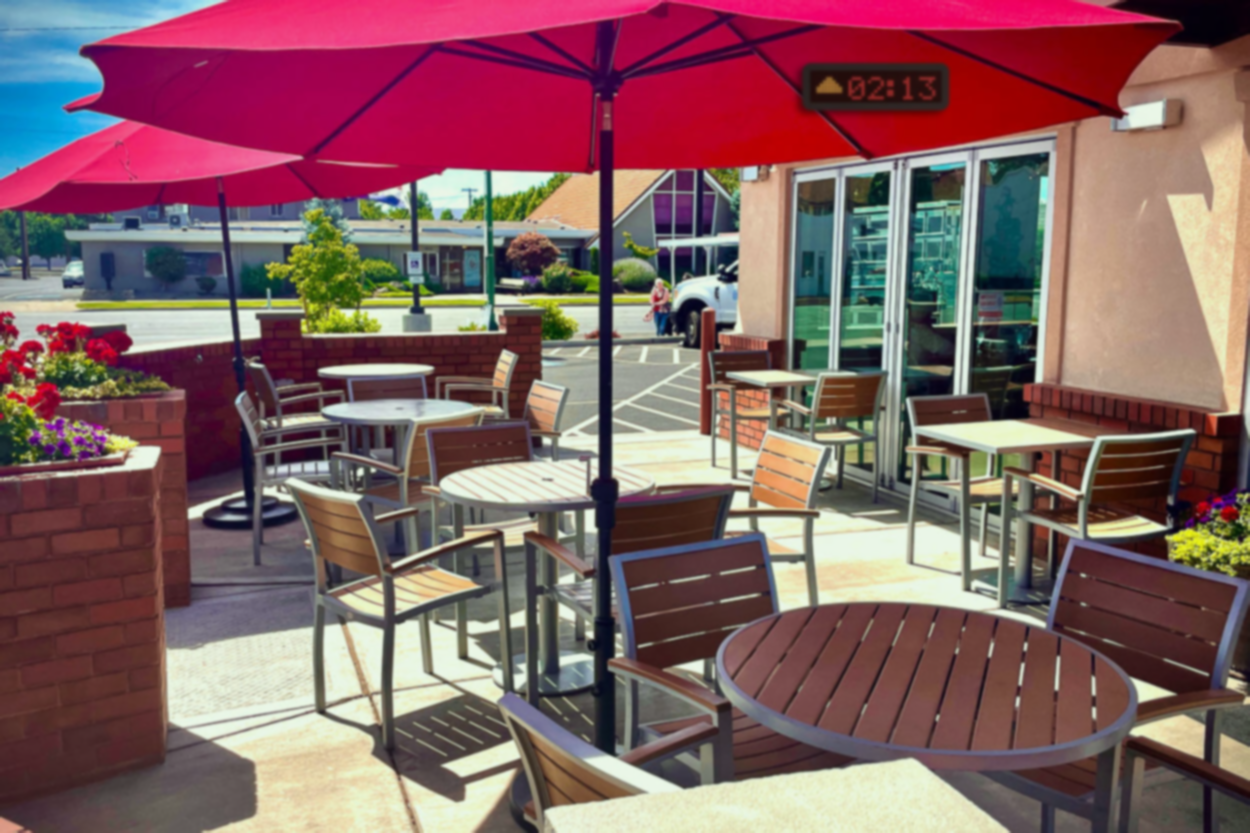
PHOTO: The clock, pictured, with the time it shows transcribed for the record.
2:13
